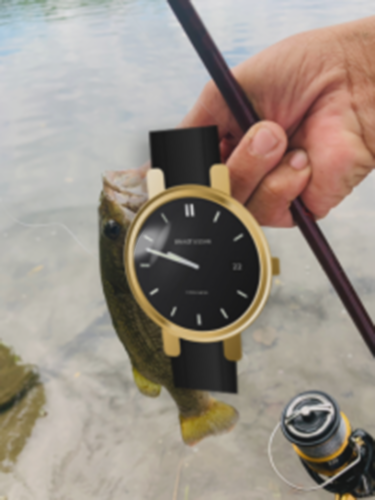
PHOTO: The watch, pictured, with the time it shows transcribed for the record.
9:48
